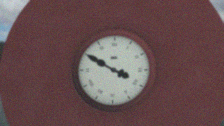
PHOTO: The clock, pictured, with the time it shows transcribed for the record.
3:50
